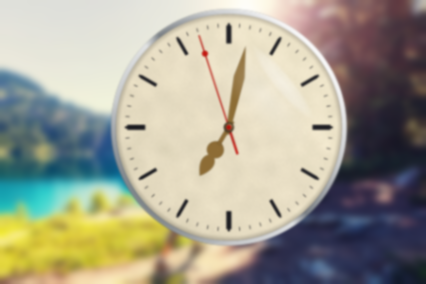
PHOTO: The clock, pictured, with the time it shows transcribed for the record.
7:01:57
